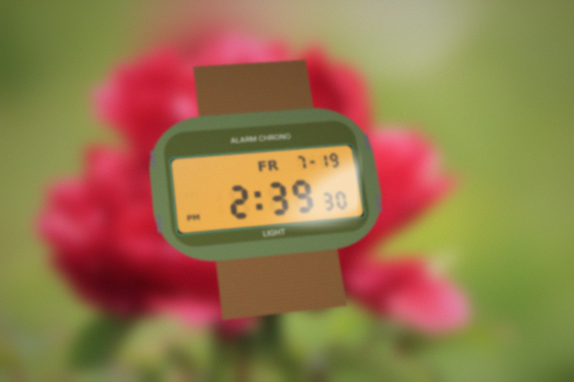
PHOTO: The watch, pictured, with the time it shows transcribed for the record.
2:39:30
